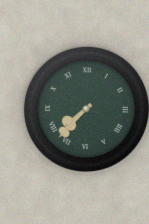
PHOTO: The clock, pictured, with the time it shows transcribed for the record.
7:37
